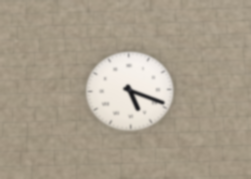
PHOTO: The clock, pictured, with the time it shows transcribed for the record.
5:19
